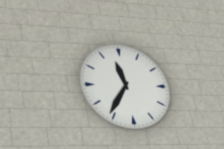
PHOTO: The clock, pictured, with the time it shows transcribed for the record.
11:36
